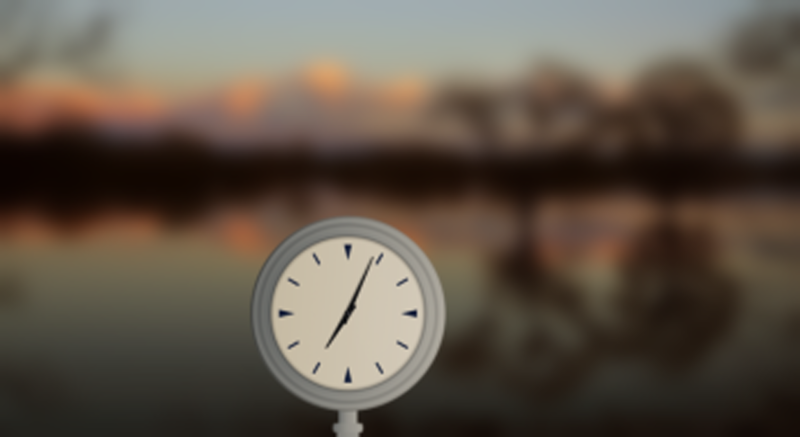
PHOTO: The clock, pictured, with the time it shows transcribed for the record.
7:04
